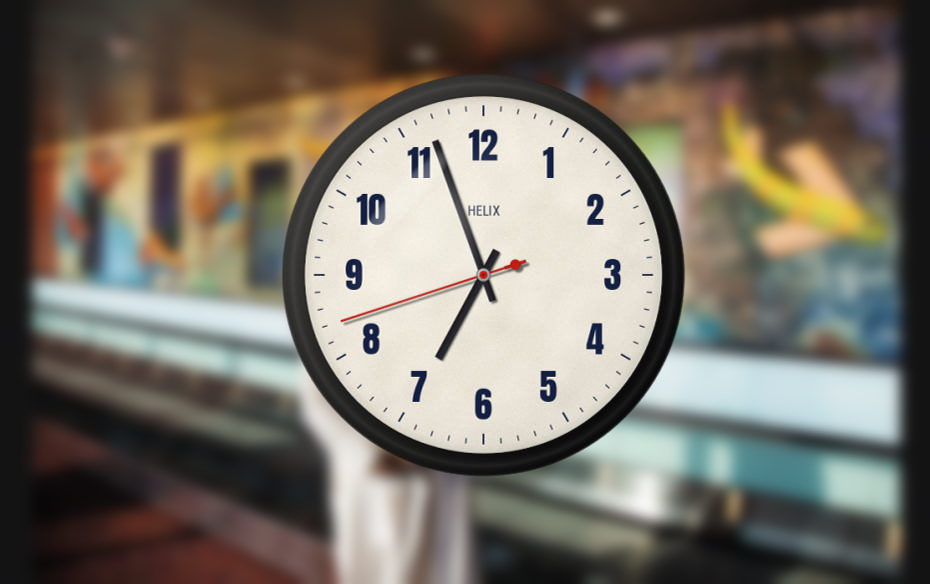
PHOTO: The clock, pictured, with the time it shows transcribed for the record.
6:56:42
